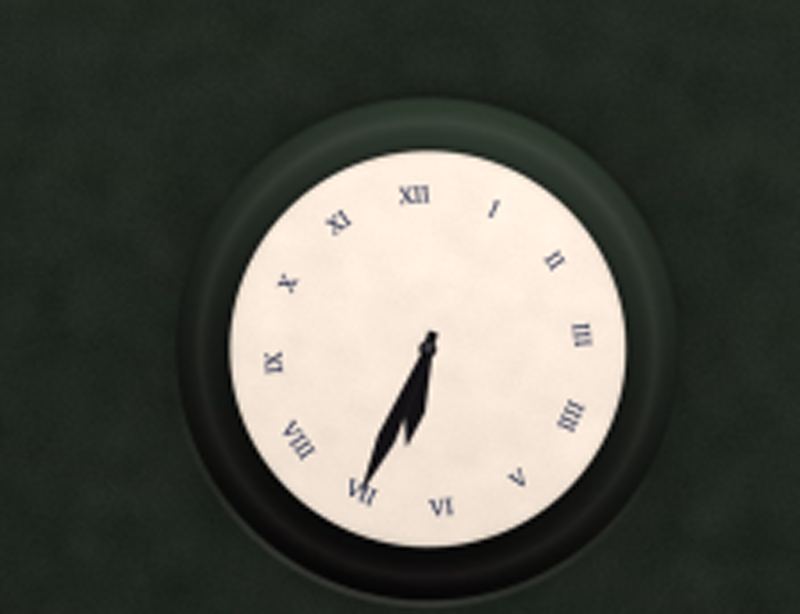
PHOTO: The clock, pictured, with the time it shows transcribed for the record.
6:35
